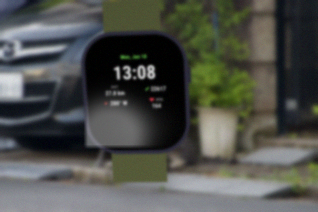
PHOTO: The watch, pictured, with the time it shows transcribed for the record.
13:08
